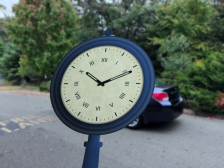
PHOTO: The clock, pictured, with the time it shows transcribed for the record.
10:11
